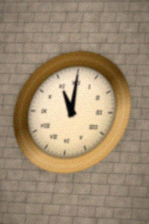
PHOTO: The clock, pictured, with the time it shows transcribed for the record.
11:00
